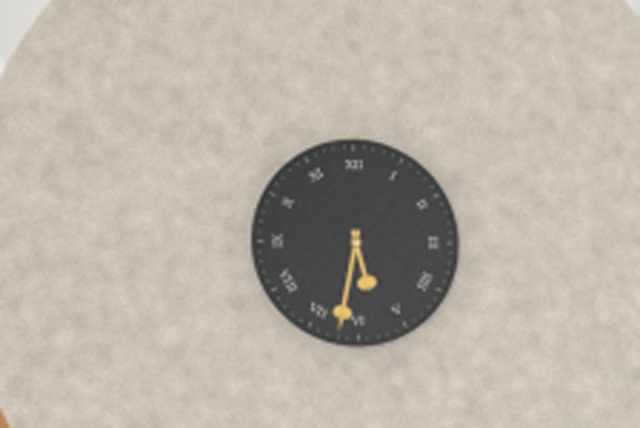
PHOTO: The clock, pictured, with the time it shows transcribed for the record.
5:32
